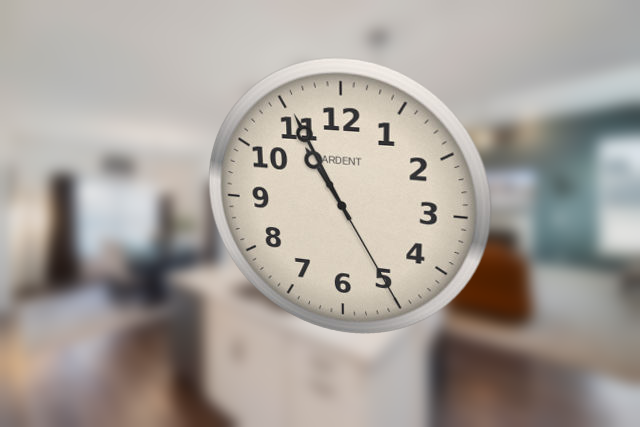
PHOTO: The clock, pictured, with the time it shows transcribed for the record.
10:55:25
